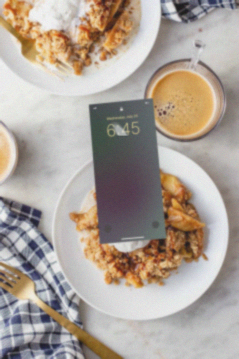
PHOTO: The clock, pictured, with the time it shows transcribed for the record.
6:45
